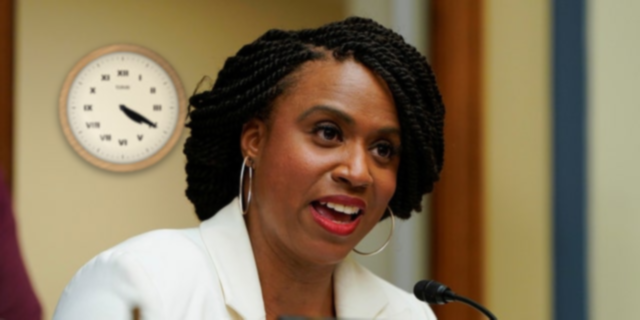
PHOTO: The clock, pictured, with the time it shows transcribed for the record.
4:20
